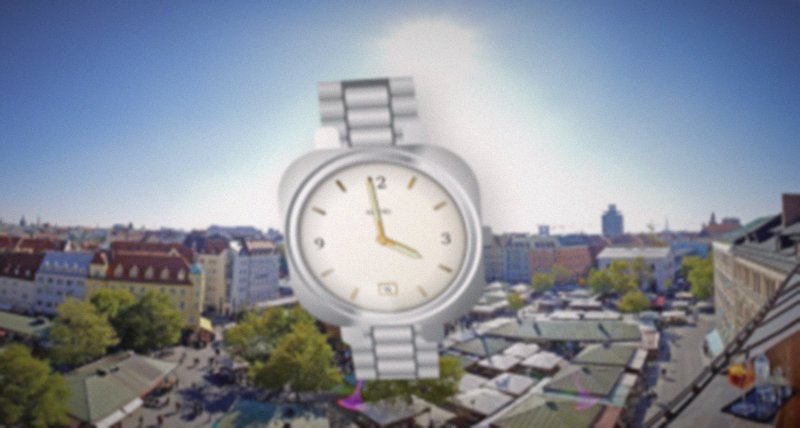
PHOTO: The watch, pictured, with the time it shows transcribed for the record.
3:59
